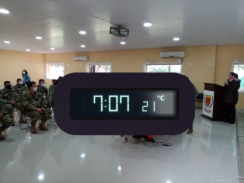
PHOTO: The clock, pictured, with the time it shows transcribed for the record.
7:07
